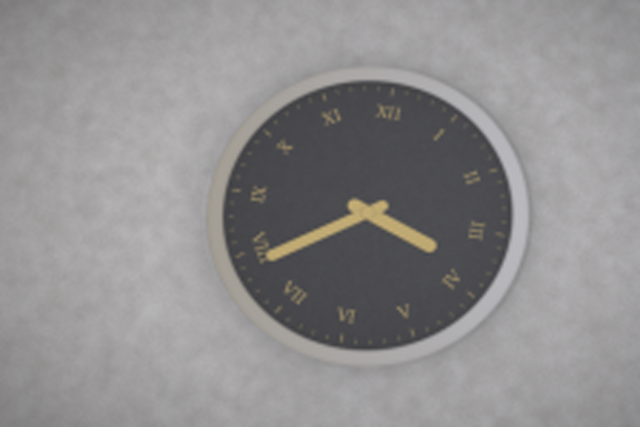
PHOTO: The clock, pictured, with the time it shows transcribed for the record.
3:39
